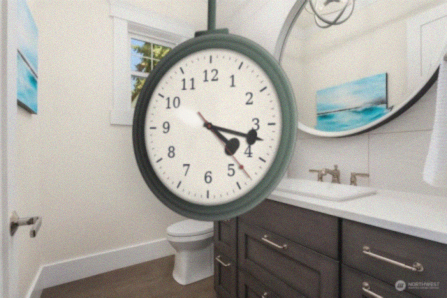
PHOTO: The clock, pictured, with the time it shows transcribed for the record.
4:17:23
